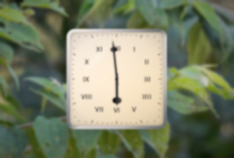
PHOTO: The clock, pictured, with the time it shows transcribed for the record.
5:59
